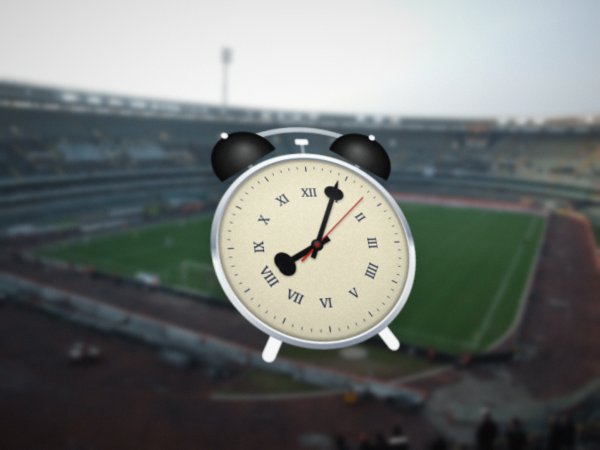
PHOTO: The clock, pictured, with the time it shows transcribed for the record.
8:04:08
